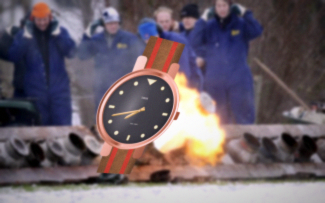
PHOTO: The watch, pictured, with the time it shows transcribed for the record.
7:42
